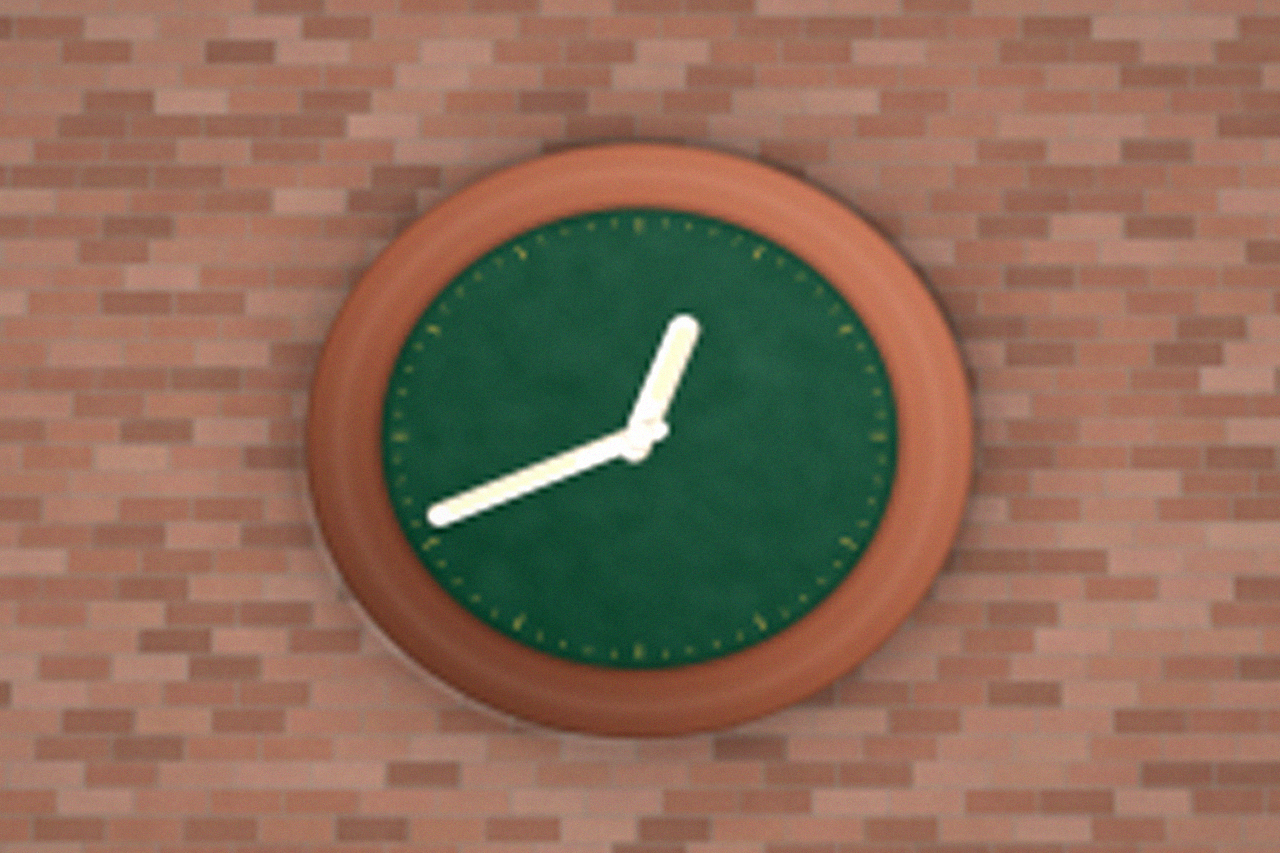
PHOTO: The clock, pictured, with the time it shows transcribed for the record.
12:41
